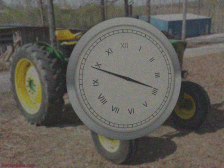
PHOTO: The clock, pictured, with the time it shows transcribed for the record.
3:49
